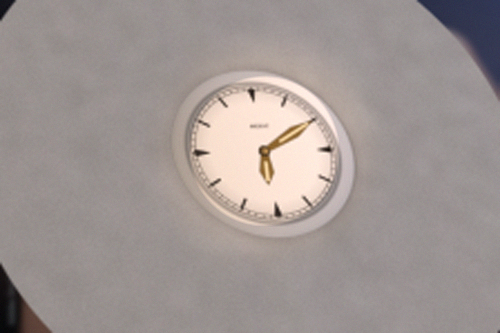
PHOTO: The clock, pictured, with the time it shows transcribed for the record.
6:10
